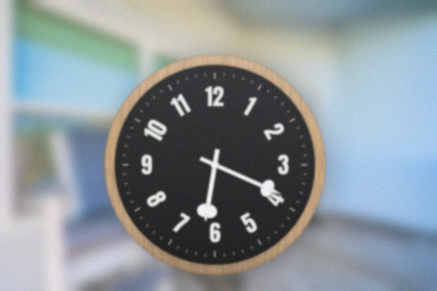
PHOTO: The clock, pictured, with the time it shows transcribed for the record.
6:19
